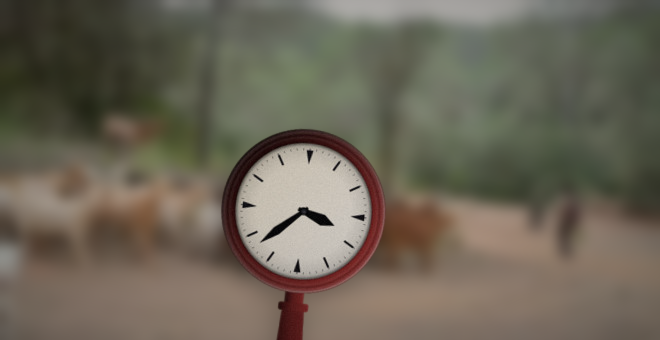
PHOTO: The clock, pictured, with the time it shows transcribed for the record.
3:38
